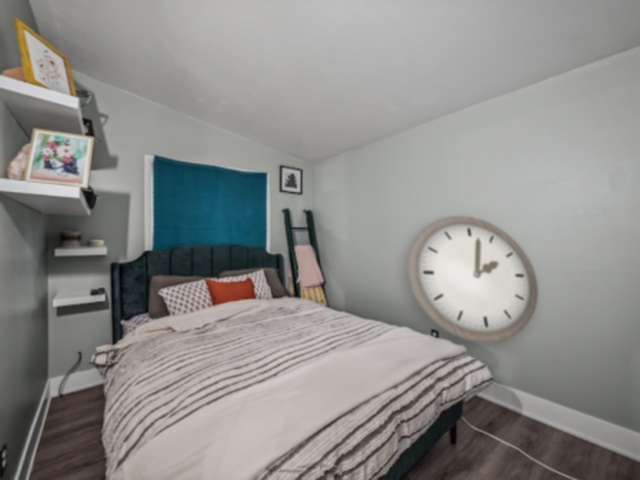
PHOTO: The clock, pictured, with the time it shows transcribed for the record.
2:02
